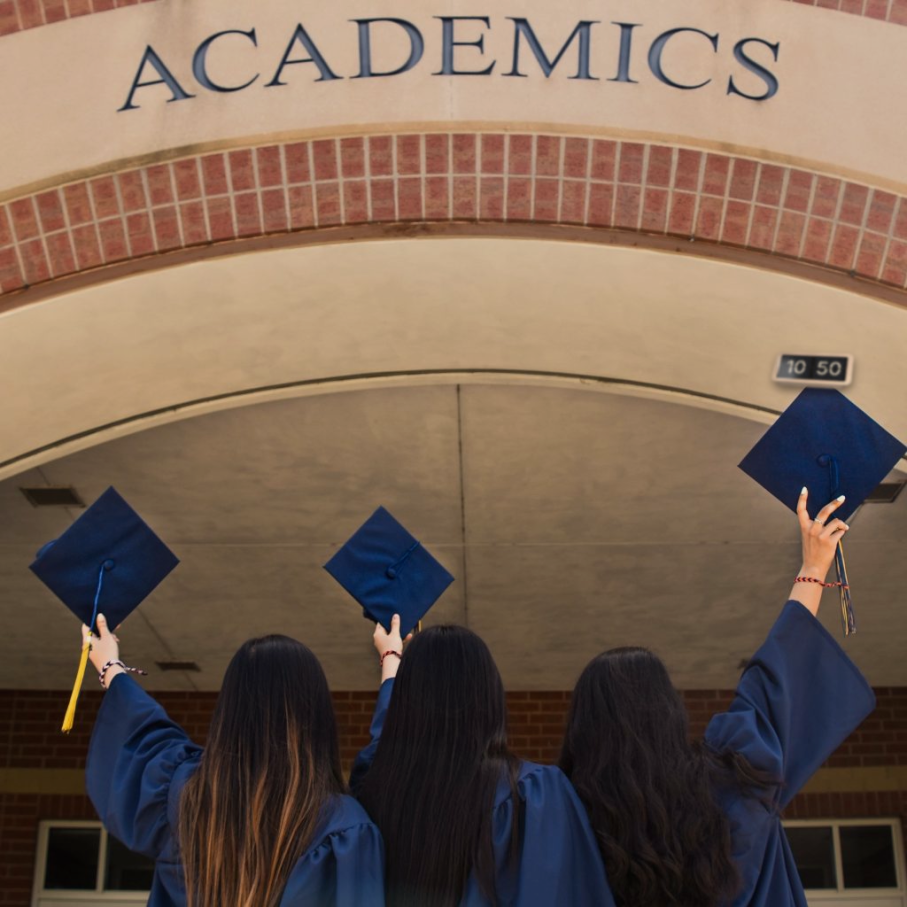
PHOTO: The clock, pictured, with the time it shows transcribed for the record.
10:50
